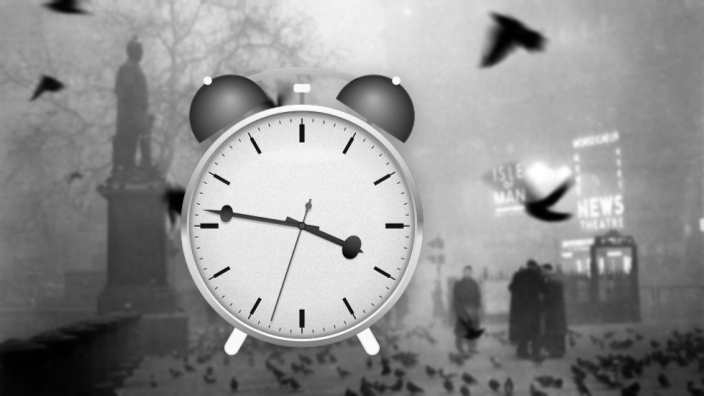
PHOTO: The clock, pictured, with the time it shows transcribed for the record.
3:46:33
